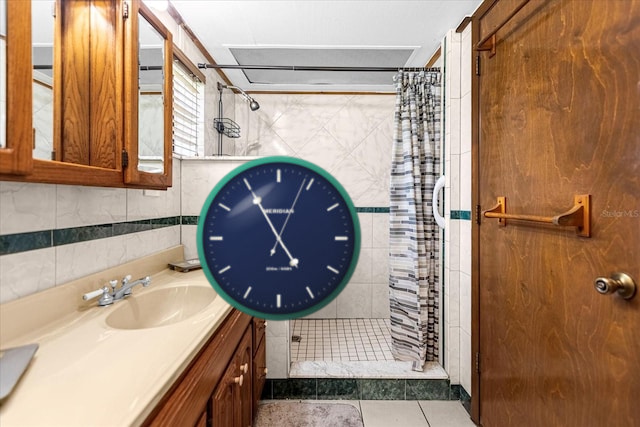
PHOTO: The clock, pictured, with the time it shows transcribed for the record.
4:55:04
